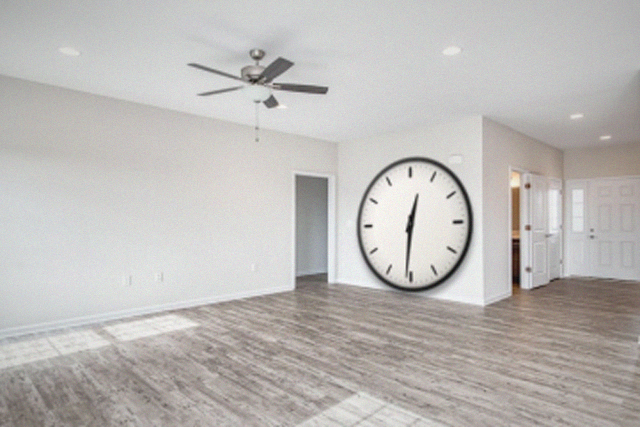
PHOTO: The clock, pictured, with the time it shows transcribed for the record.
12:31
